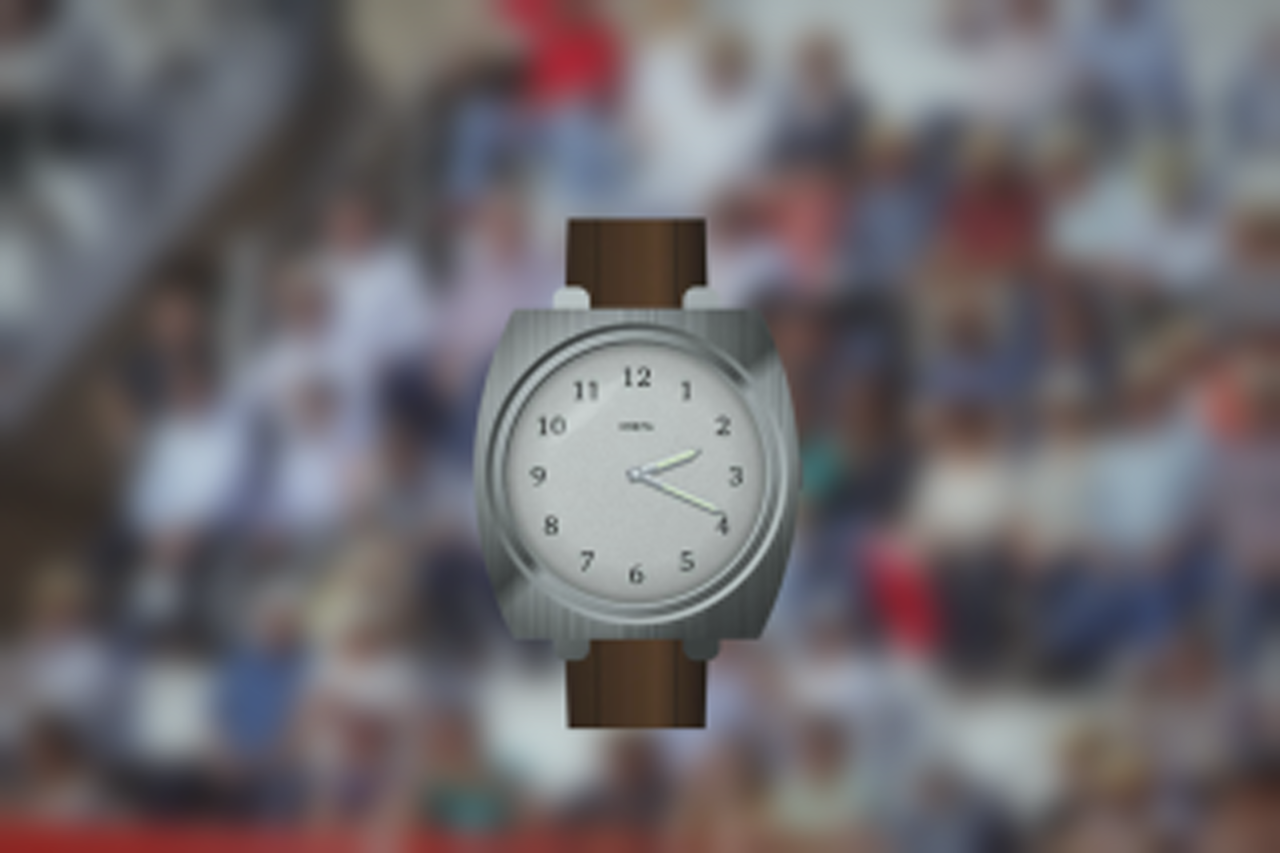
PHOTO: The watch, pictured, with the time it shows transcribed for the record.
2:19
